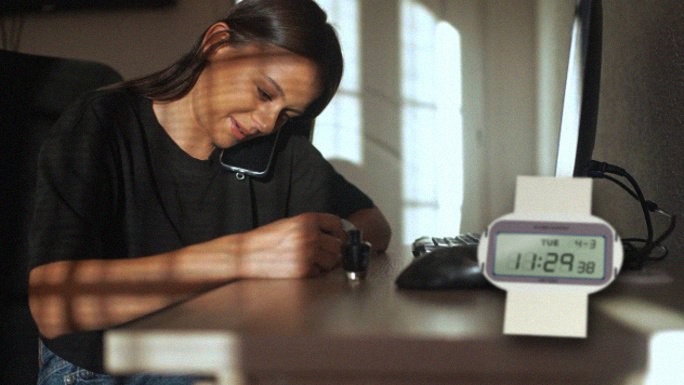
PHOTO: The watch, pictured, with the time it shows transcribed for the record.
11:29:38
